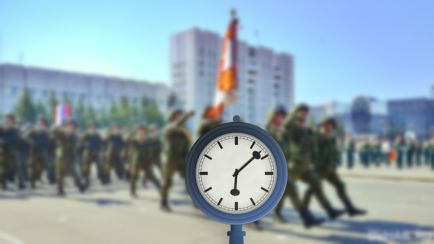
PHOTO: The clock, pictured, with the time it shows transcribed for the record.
6:08
